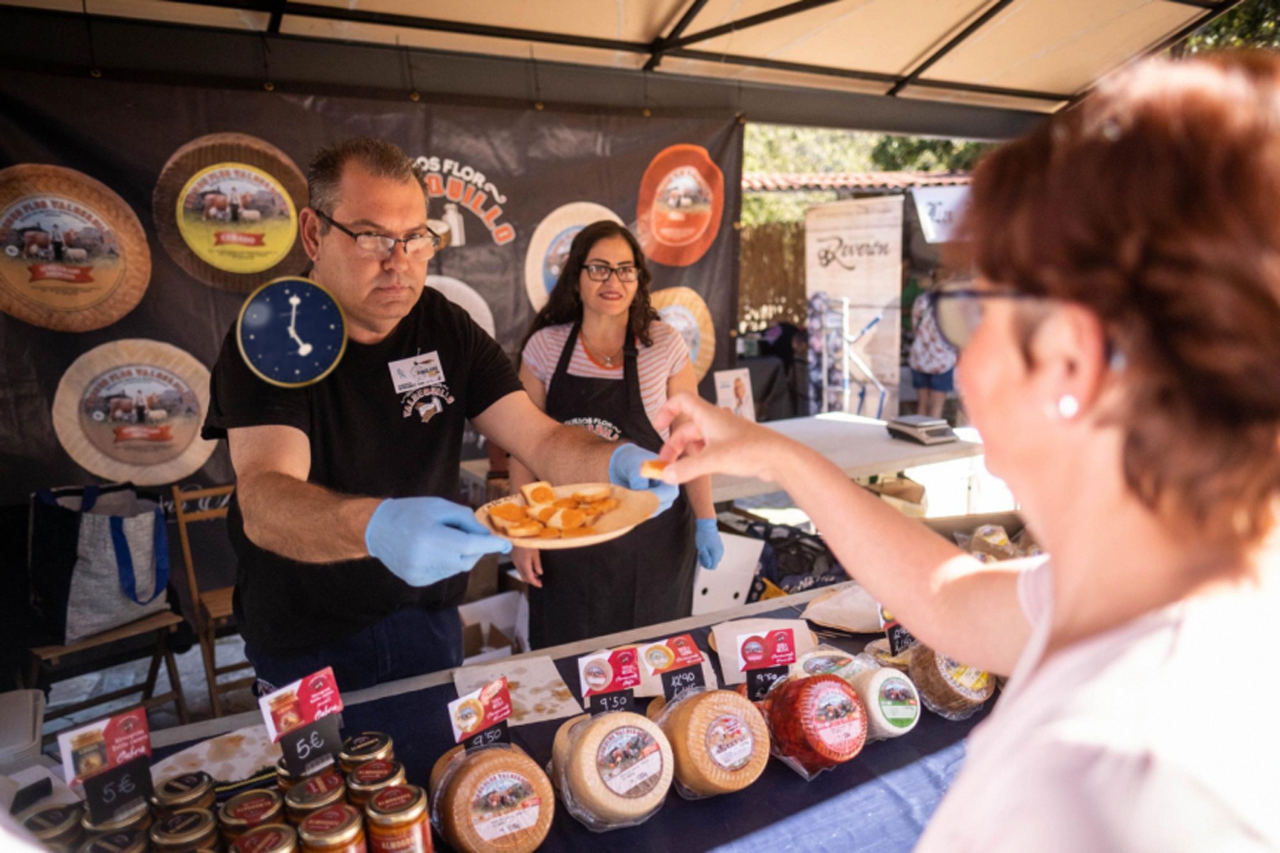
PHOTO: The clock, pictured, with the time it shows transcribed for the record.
5:02
